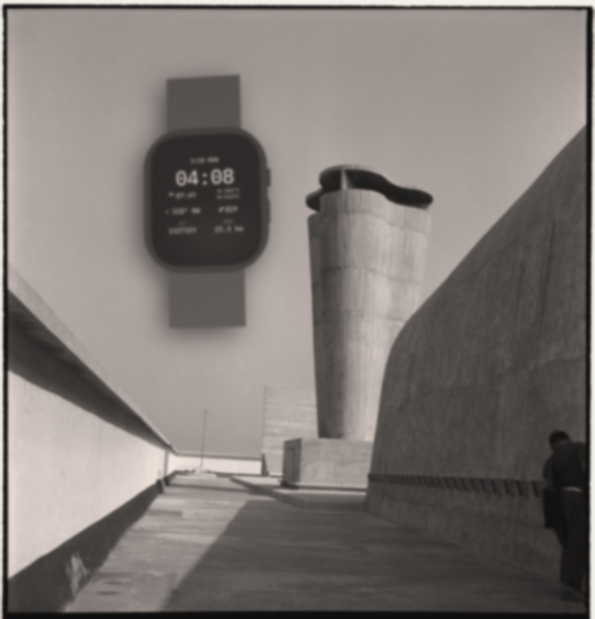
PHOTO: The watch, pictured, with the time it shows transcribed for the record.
4:08
